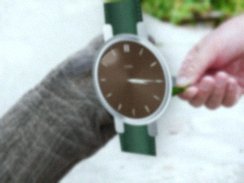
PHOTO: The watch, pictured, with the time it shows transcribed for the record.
3:15
